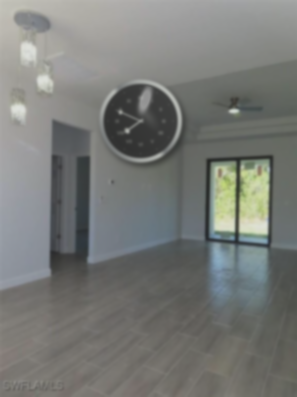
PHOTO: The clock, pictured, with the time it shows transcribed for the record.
7:49
